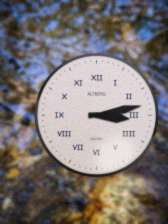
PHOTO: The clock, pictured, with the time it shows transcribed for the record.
3:13
